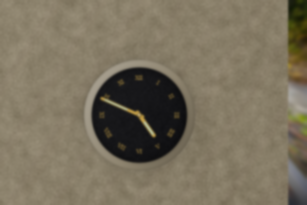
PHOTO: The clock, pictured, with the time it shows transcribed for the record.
4:49
